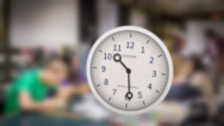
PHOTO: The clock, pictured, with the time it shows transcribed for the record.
10:29
